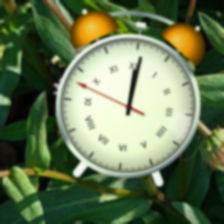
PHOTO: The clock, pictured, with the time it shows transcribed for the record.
12:00:48
